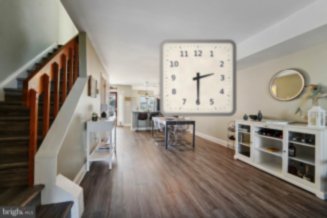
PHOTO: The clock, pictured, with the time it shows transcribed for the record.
2:30
